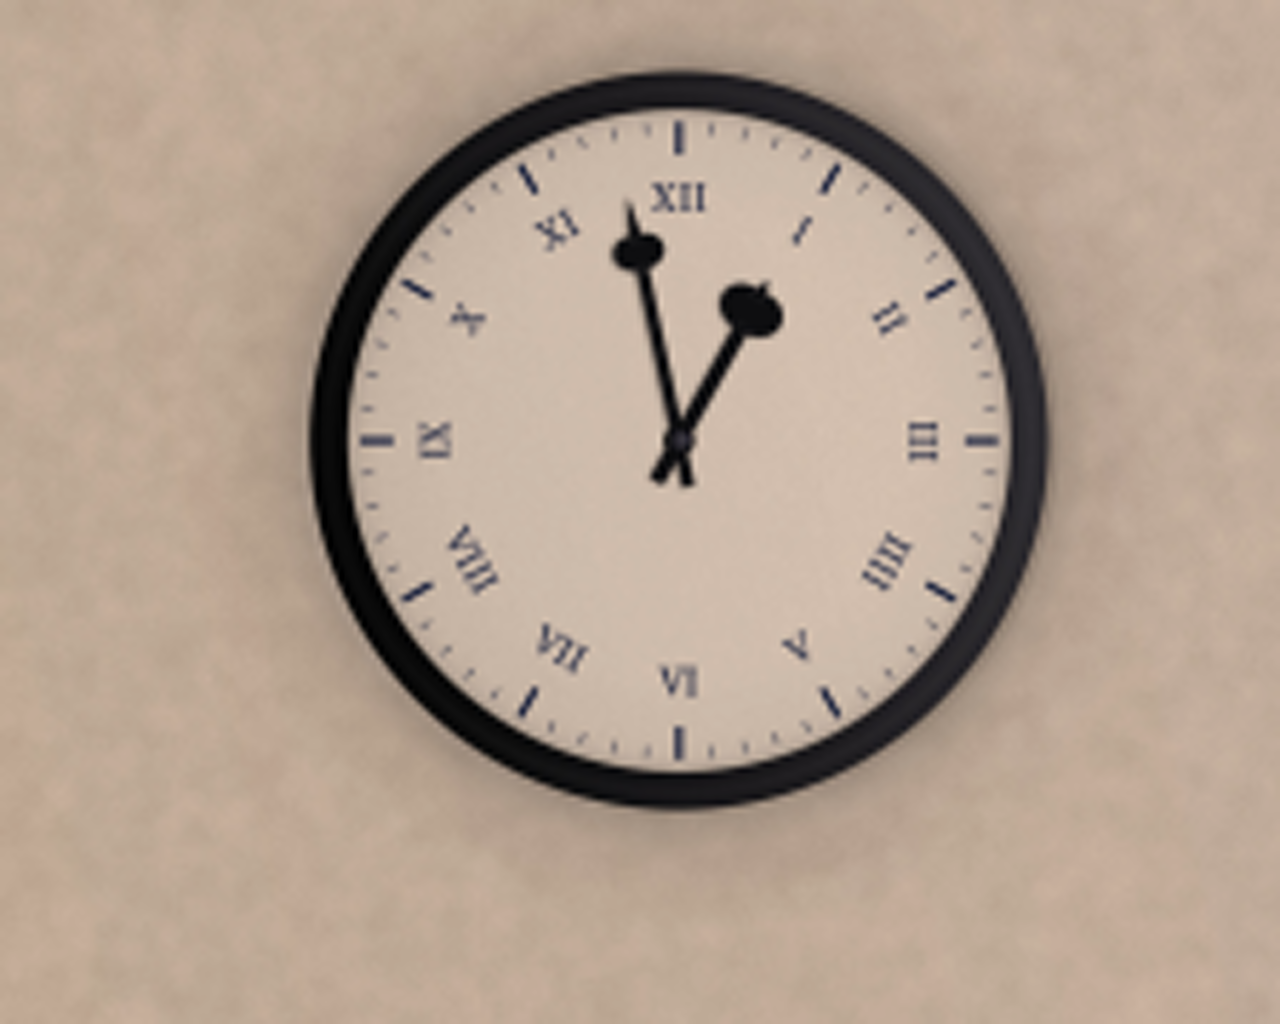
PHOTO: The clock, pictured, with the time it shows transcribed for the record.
12:58
